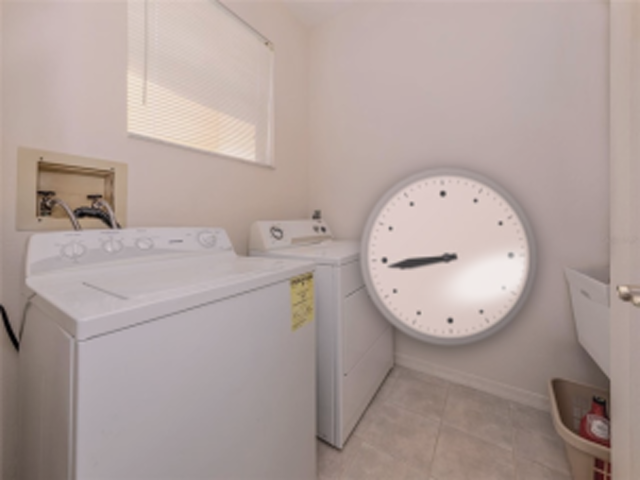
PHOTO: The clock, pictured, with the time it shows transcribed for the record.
8:44
